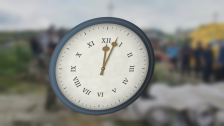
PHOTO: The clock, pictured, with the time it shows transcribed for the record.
12:03
